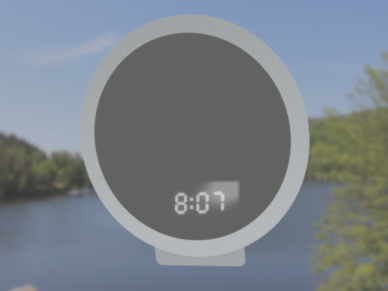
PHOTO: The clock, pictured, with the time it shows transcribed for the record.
8:07
